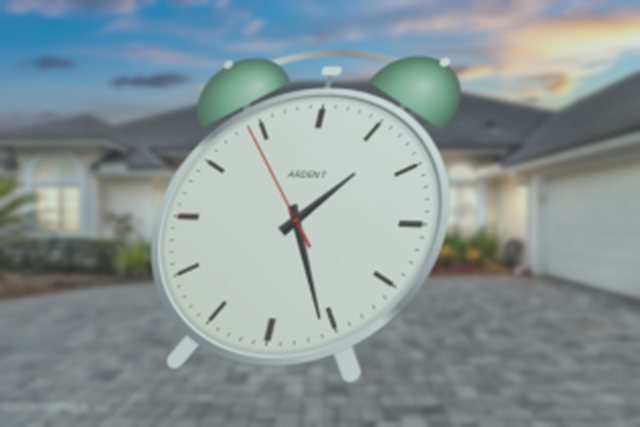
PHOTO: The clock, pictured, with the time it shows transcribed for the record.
1:25:54
